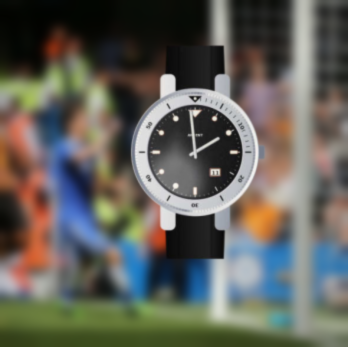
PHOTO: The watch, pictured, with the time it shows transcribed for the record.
1:59
